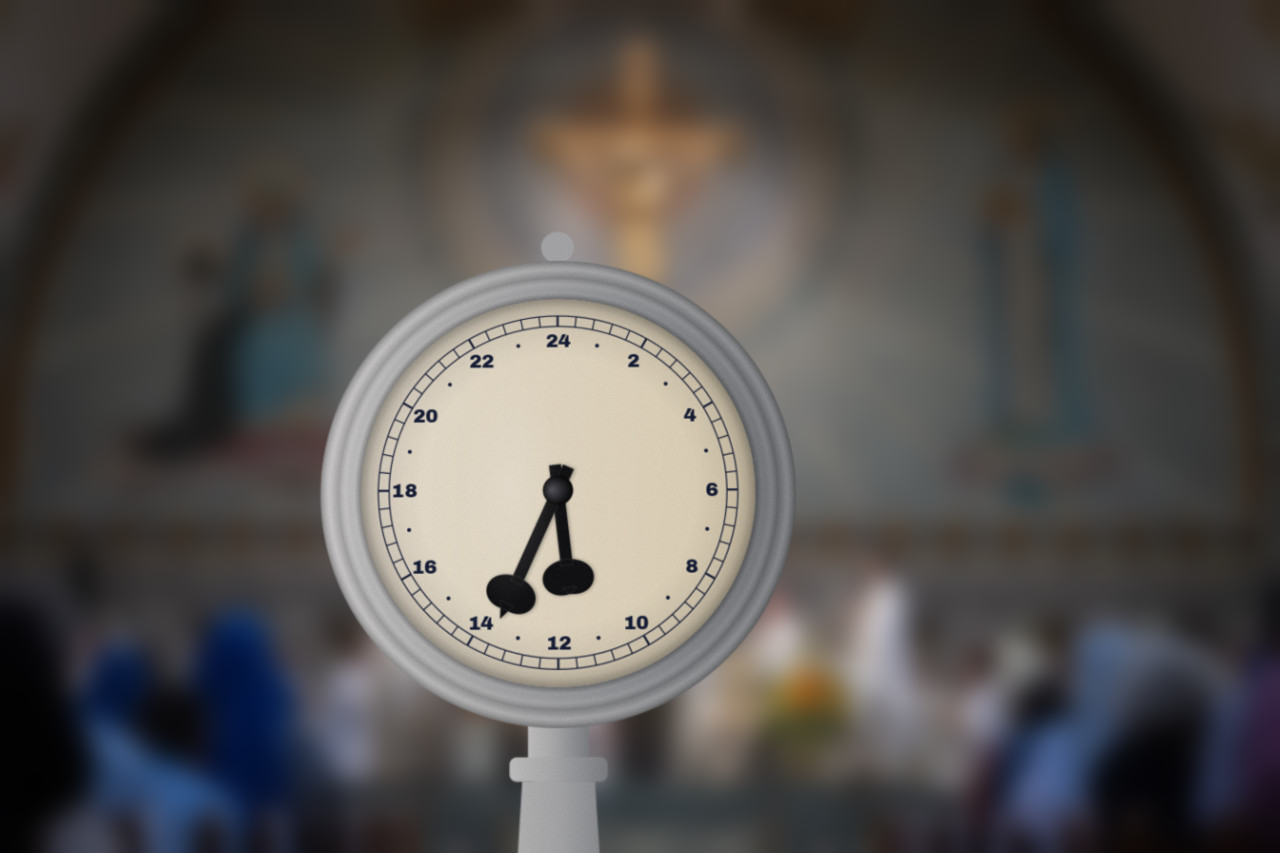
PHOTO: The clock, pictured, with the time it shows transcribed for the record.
11:34
